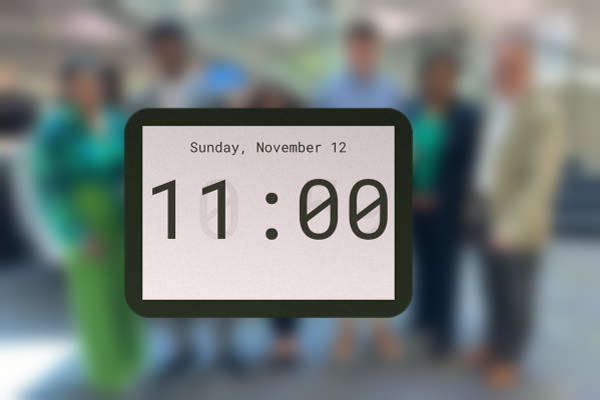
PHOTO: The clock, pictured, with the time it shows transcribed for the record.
11:00
